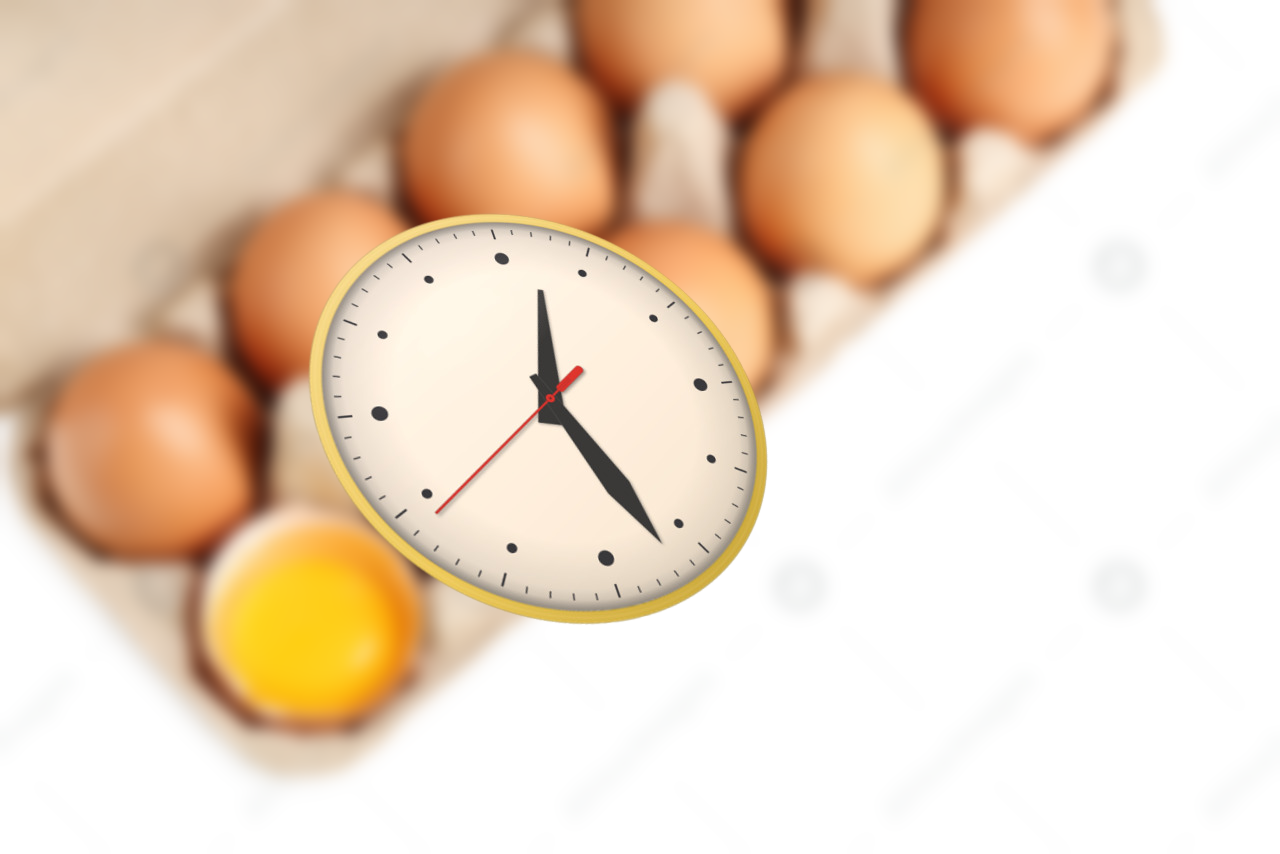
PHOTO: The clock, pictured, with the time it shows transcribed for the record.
12:26:39
